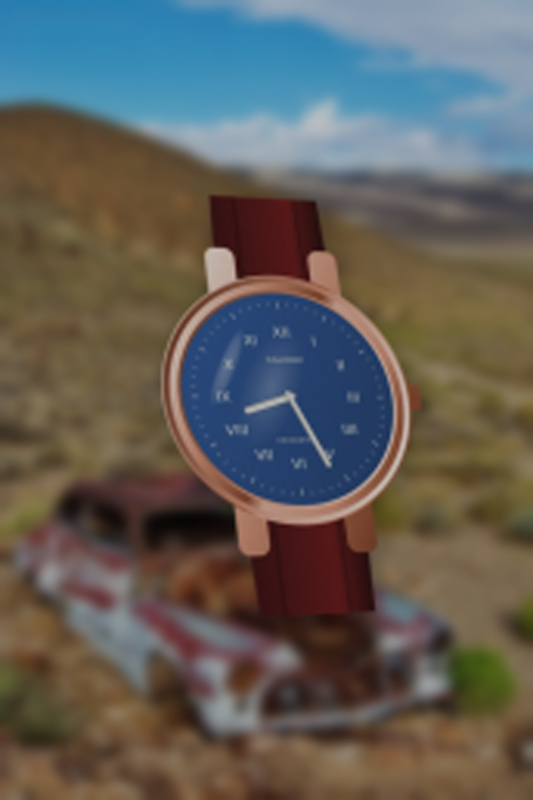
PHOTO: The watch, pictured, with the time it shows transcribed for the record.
8:26
